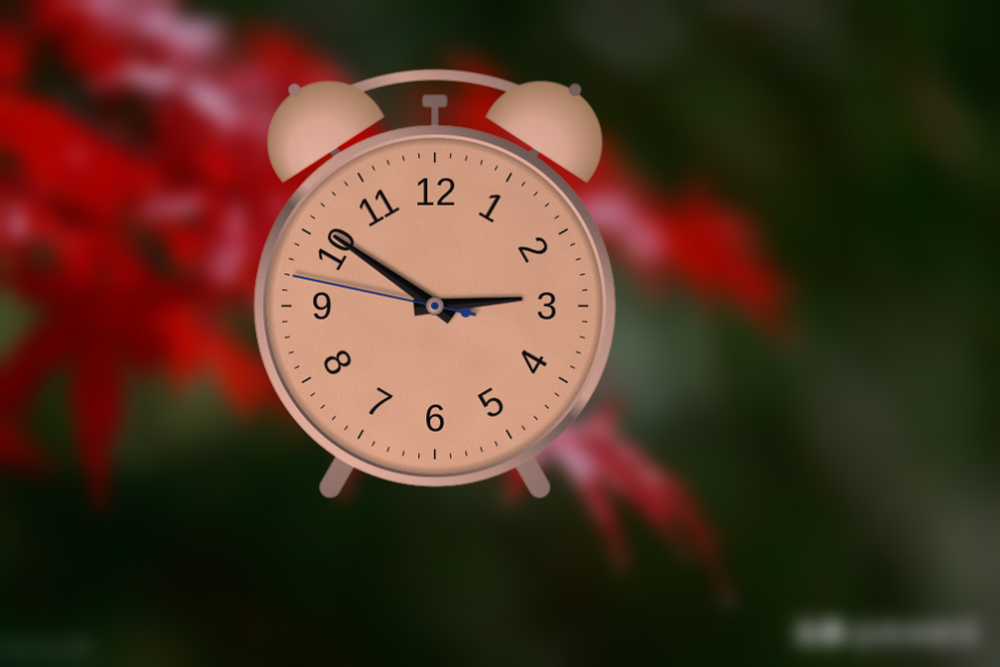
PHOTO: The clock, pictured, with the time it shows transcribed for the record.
2:50:47
